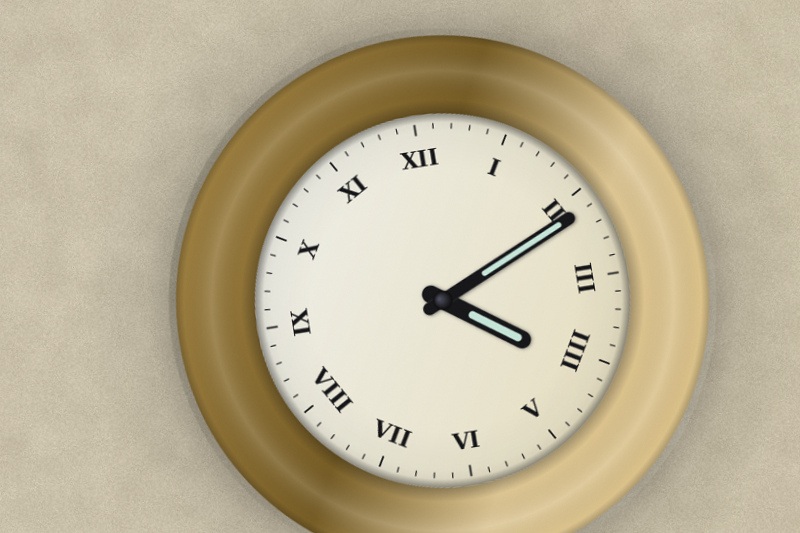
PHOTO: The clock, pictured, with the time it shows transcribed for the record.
4:11
